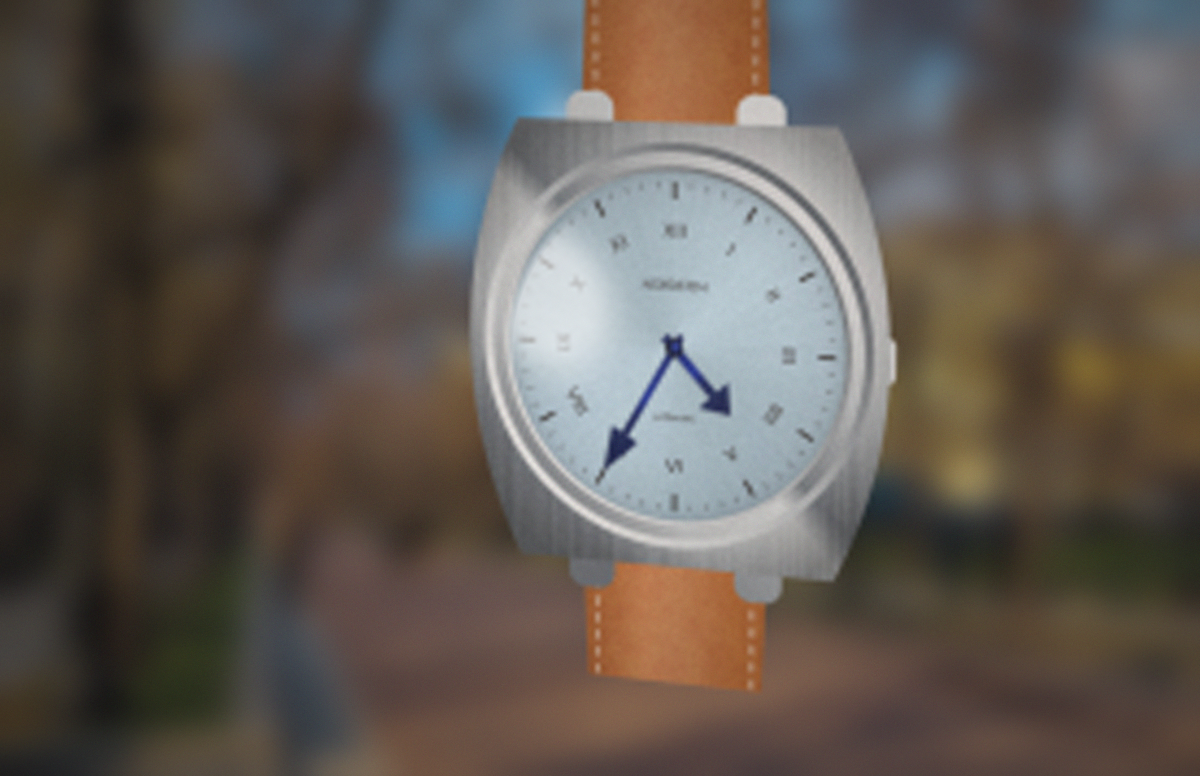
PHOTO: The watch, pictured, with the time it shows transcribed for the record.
4:35
